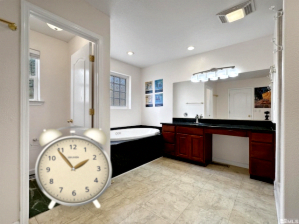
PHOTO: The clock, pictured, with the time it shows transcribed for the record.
1:54
